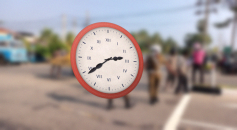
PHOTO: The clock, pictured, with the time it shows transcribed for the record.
2:39
